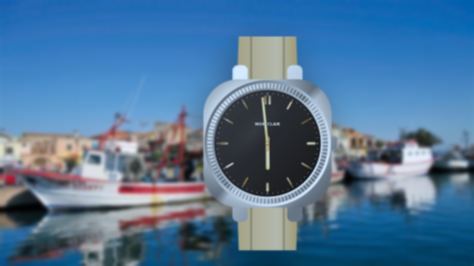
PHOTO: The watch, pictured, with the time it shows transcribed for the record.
5:59
